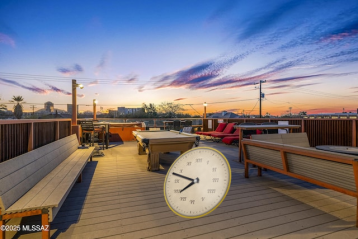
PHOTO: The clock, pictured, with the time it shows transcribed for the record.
7:48
